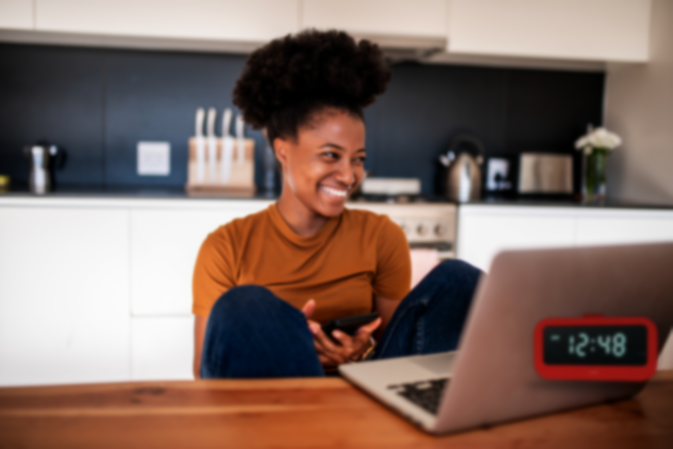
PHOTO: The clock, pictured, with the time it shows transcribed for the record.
12:48
